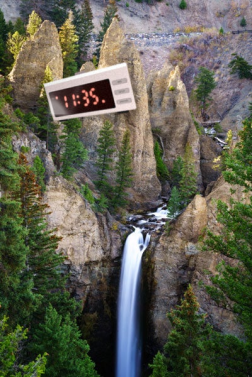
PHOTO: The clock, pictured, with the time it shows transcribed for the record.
11:35
